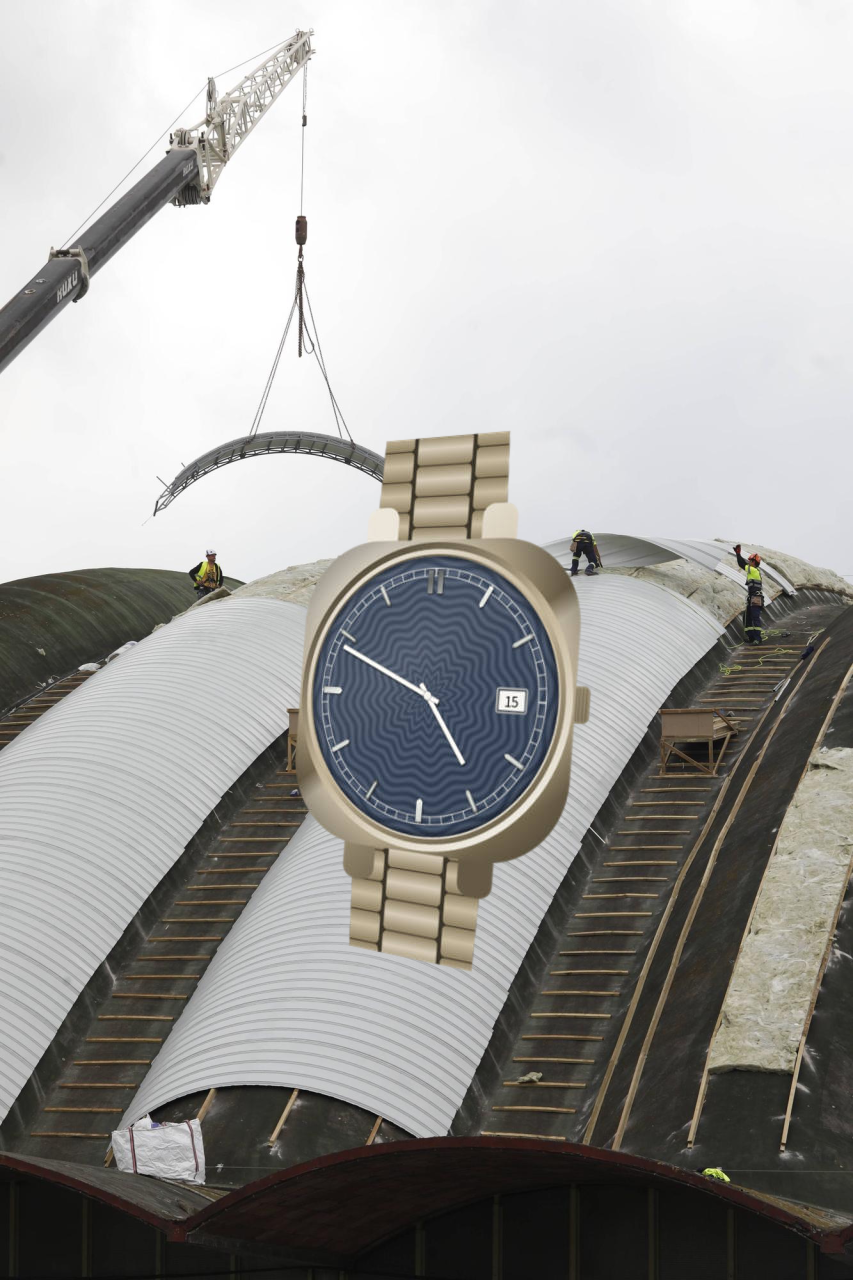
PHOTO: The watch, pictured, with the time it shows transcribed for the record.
4:49
